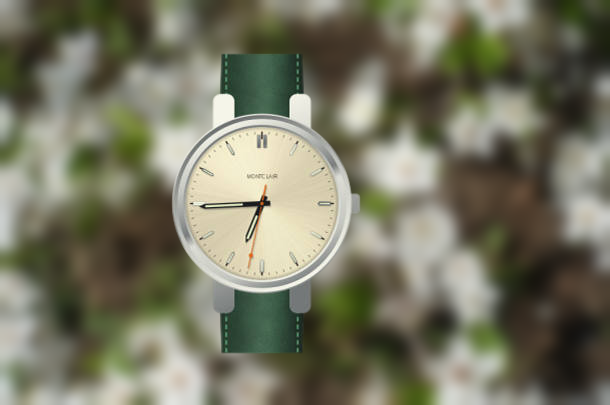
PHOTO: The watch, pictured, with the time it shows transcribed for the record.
6:44:32
